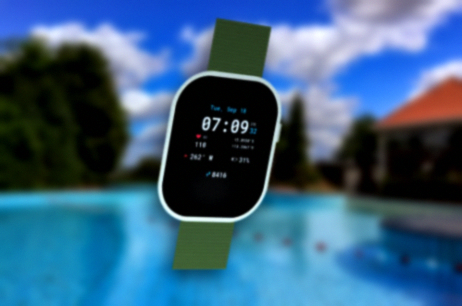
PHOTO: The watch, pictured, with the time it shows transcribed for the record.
7:09
